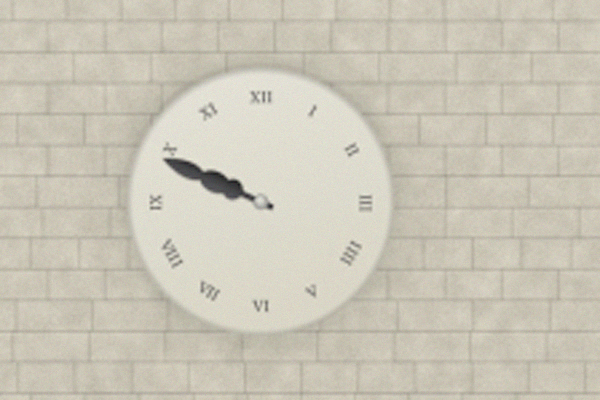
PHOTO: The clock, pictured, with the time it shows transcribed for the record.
9:49
